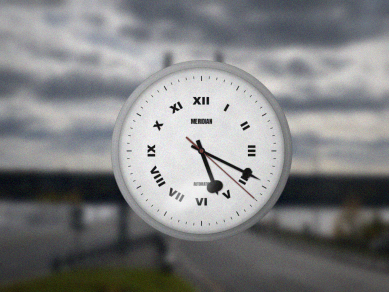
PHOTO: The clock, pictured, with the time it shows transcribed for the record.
5:19:22
